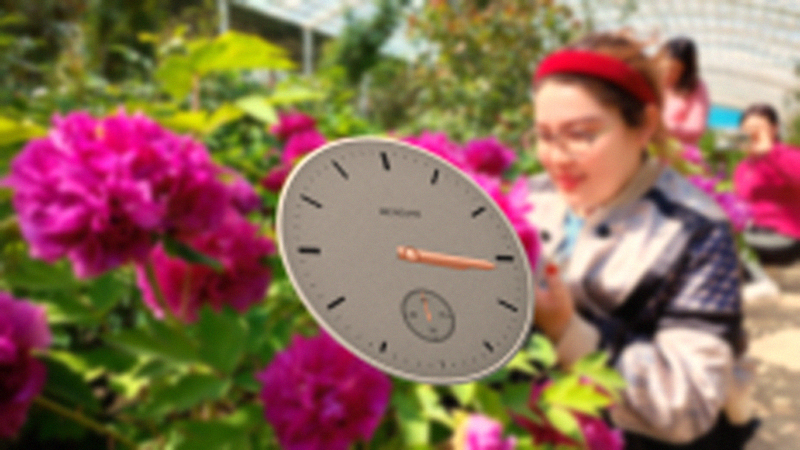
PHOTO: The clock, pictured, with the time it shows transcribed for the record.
3:16
